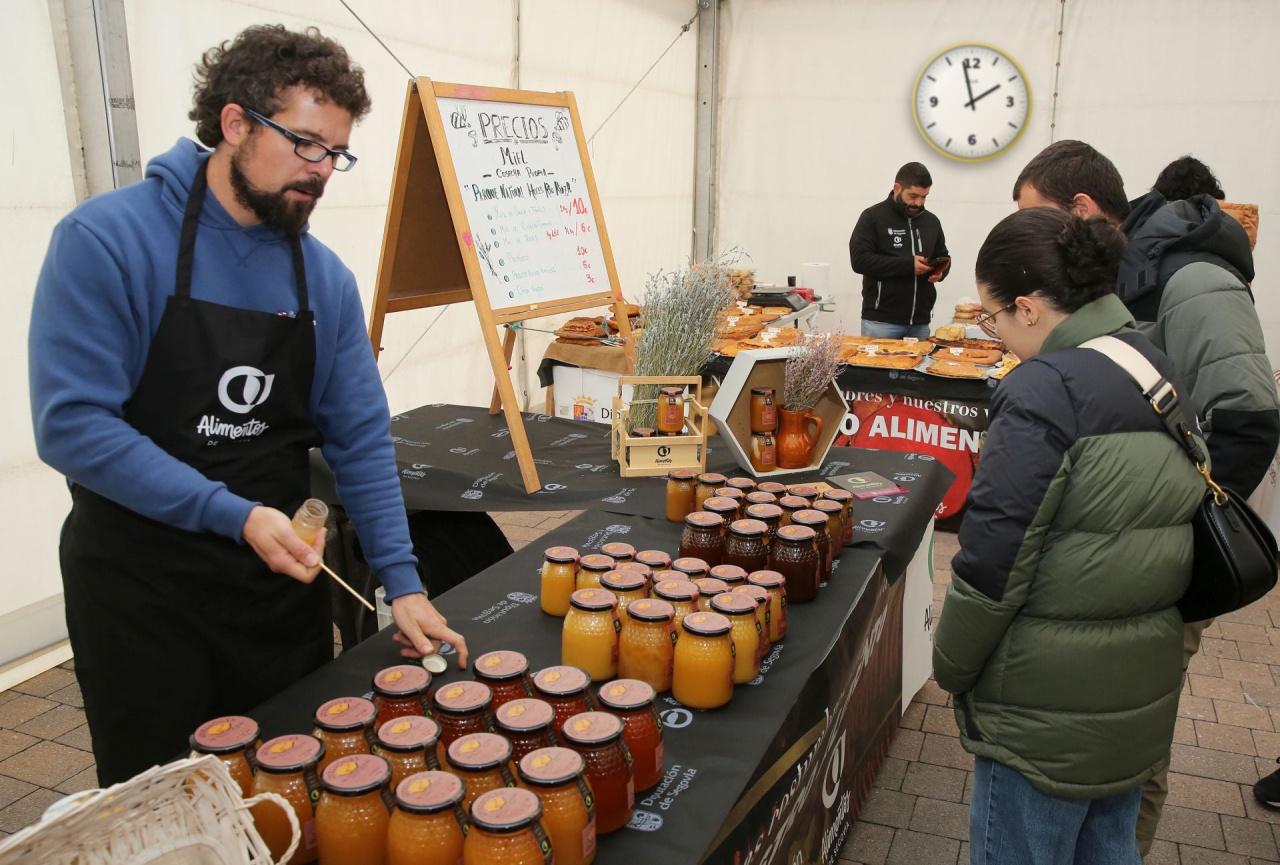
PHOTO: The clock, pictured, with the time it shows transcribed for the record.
1:58
